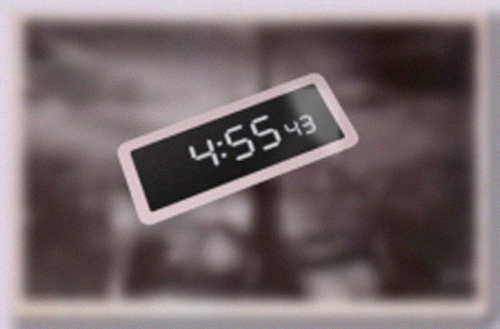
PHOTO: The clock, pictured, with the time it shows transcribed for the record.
4:55:43
